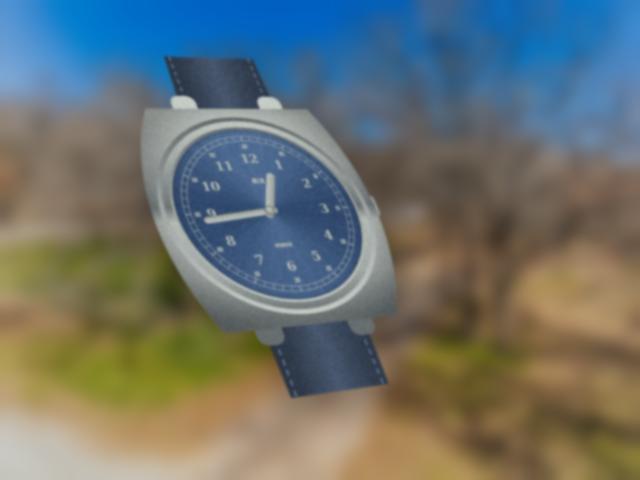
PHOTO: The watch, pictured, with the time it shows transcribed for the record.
12:44
